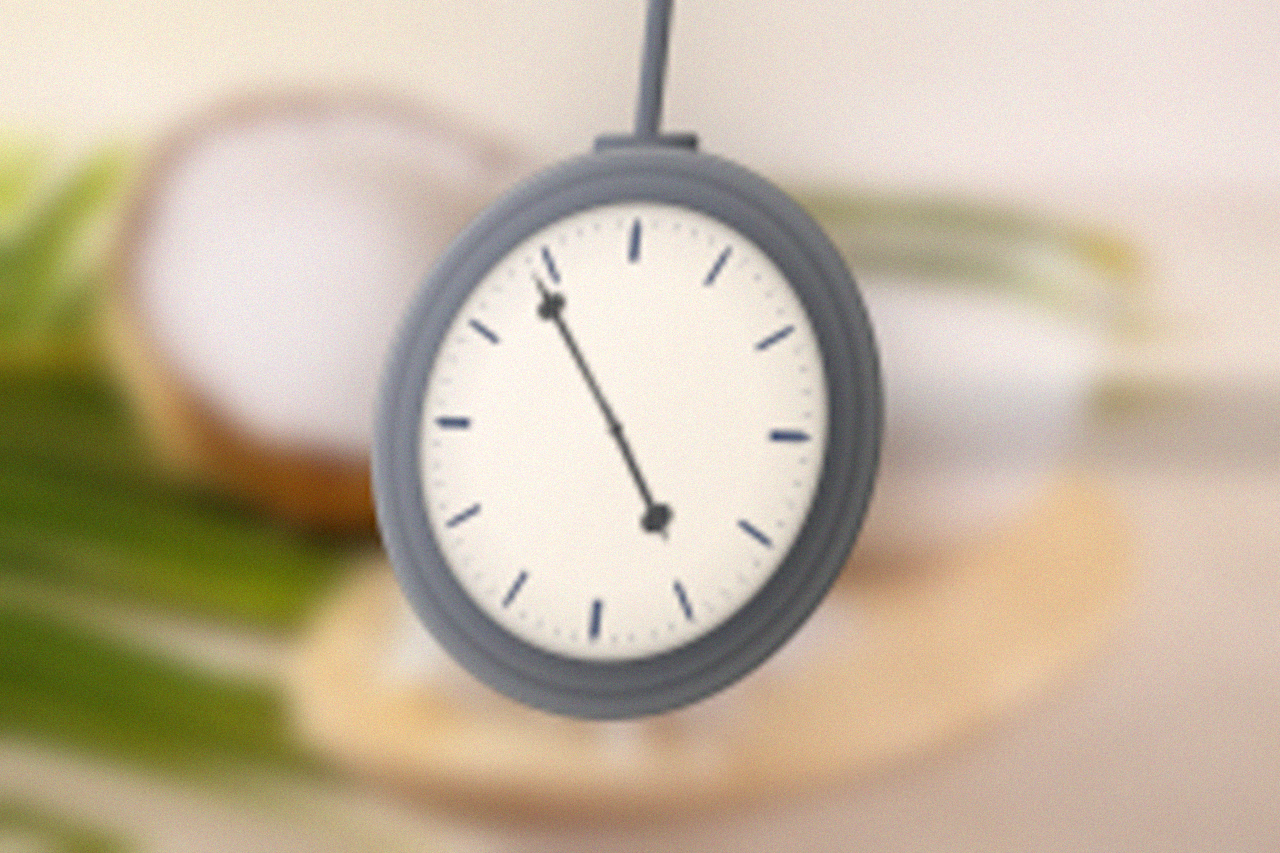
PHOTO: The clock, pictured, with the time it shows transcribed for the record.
4:54
